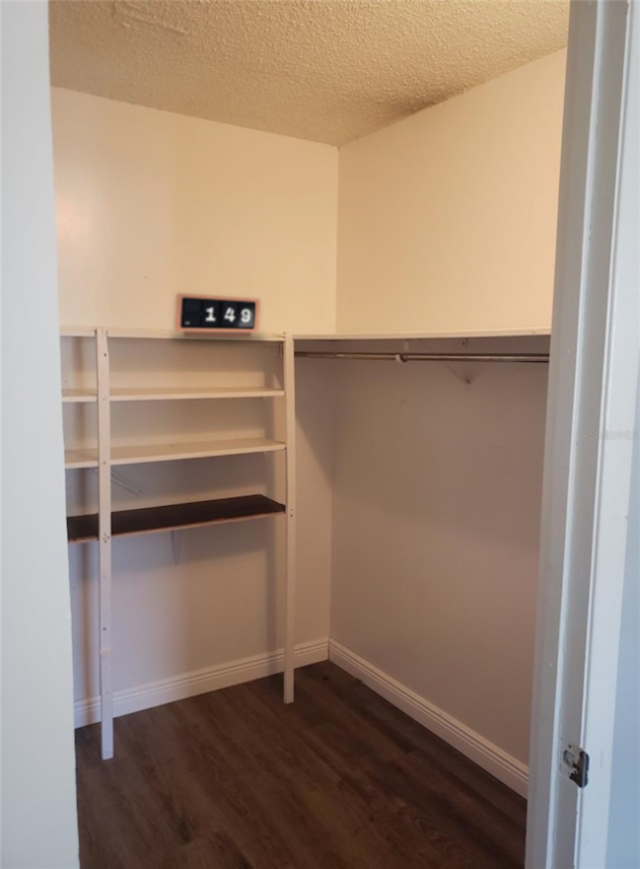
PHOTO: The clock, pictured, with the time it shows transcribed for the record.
1:49
